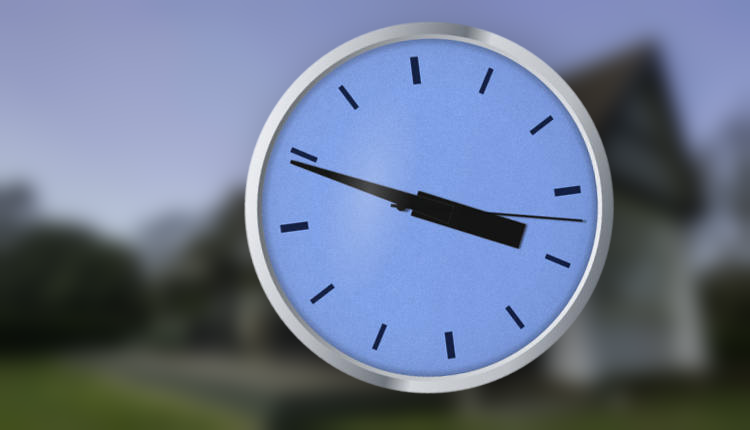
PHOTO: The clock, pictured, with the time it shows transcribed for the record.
3:49:17
